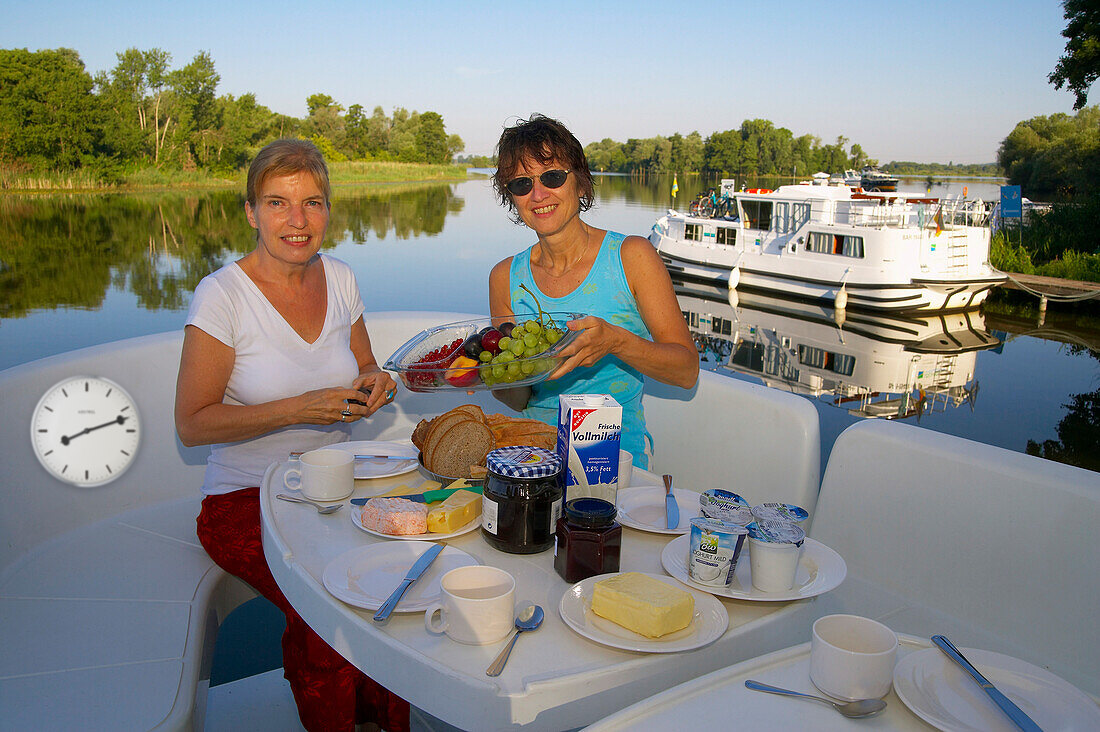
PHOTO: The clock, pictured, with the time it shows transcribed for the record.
8:12
